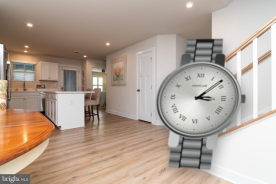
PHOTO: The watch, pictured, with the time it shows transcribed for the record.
3:08
